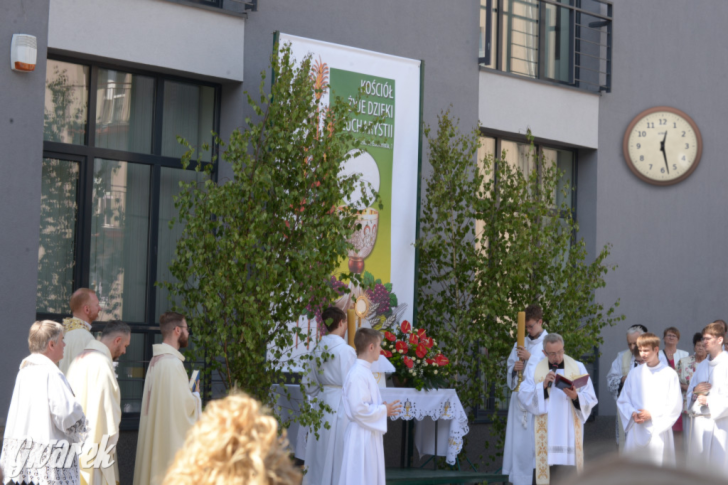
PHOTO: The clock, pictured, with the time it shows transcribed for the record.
12:28
